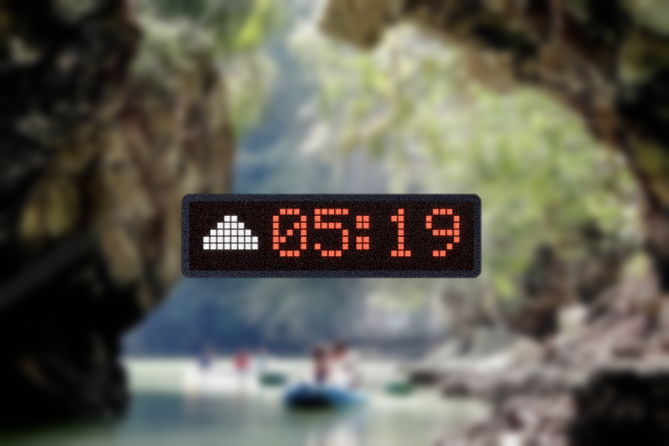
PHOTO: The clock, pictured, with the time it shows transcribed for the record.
5:19
